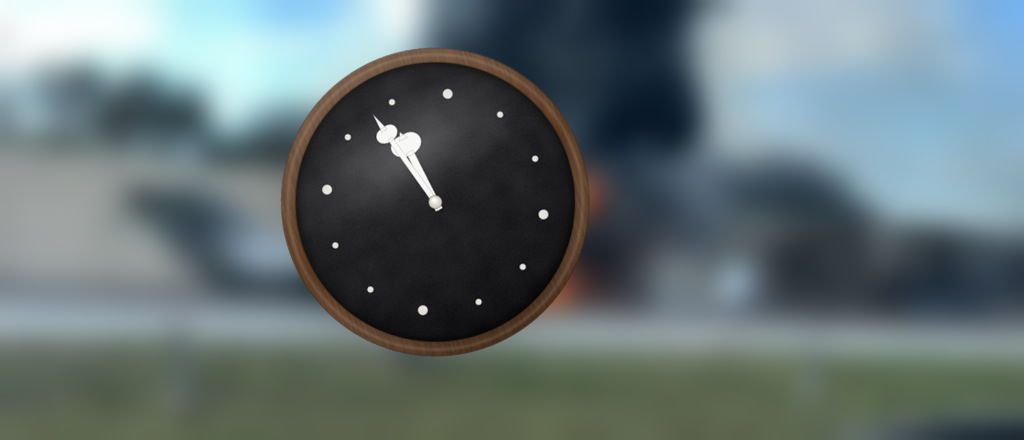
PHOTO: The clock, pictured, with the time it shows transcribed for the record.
10:53
